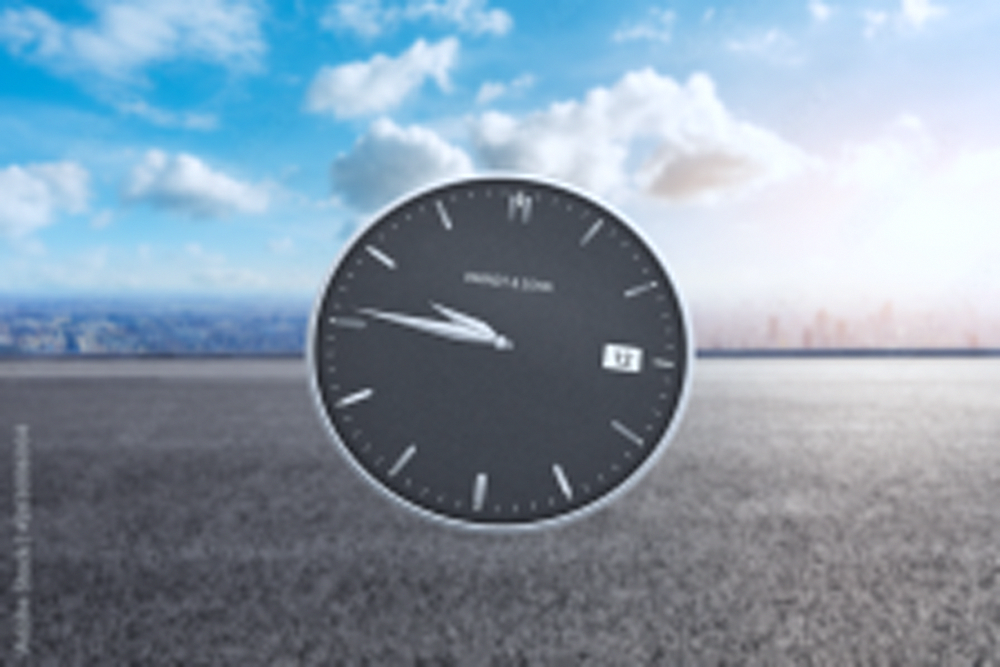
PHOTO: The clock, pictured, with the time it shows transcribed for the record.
9:46
